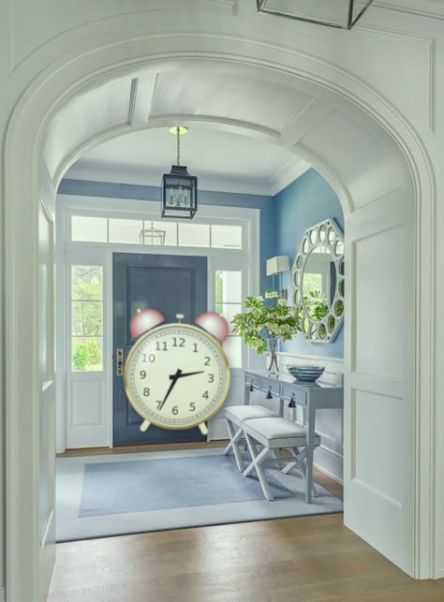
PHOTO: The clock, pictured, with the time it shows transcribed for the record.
2:34
